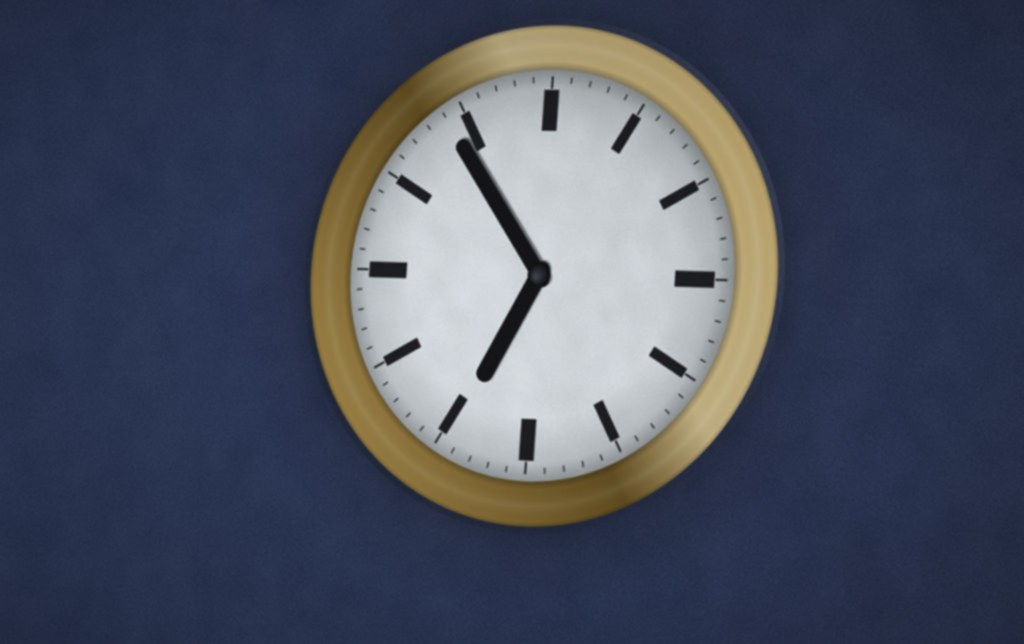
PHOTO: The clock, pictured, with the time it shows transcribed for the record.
6:54
